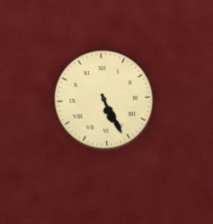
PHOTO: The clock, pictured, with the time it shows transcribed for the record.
5:26
